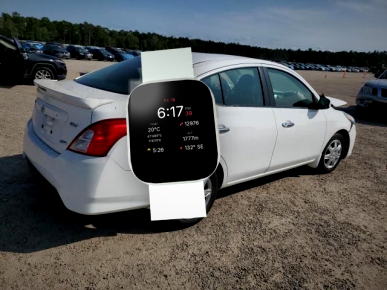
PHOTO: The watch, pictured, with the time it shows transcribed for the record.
6:17
